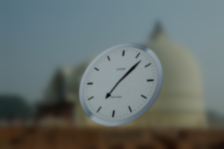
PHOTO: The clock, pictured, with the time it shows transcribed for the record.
7:07
